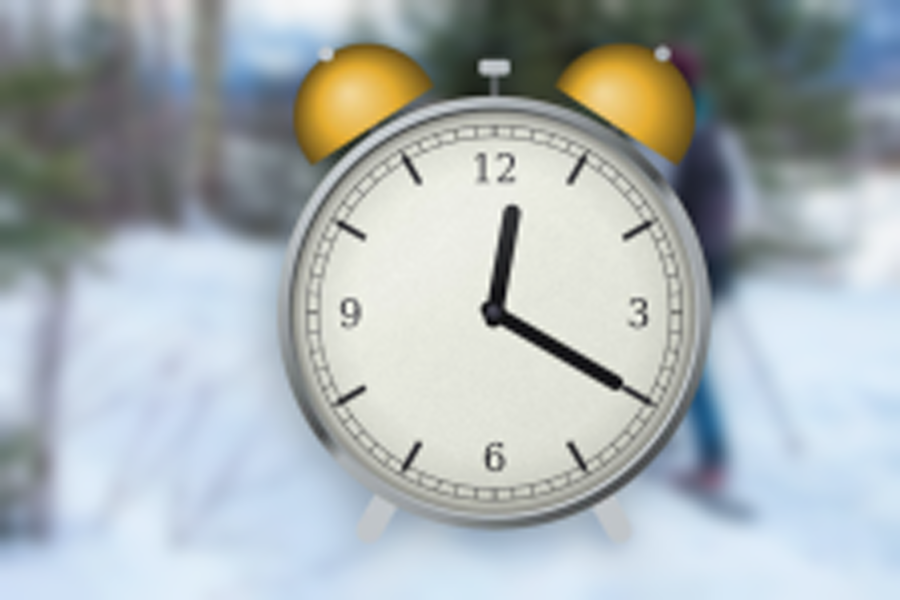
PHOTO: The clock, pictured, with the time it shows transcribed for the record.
12:20
